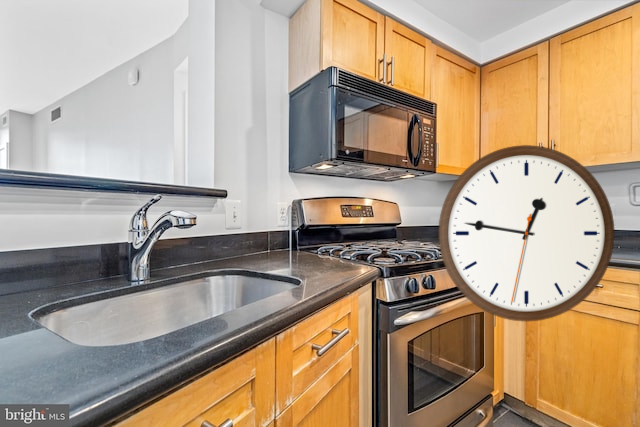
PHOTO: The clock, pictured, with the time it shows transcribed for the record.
12:46:32
